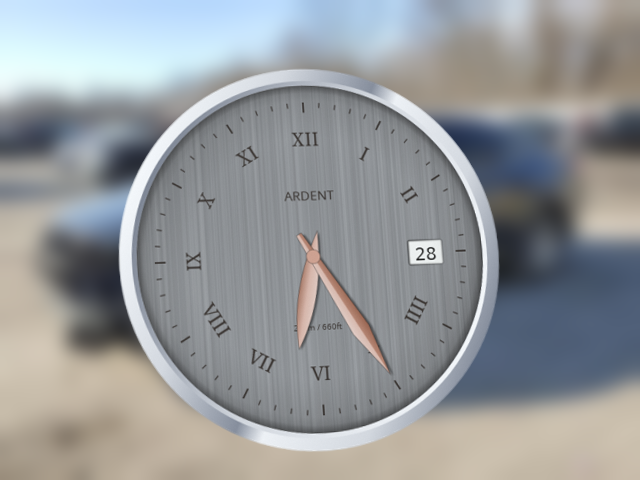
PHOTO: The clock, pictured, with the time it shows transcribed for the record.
6:25
